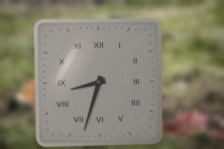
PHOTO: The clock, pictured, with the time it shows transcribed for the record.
8:33
